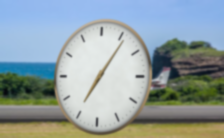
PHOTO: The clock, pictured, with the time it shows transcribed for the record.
7:06
